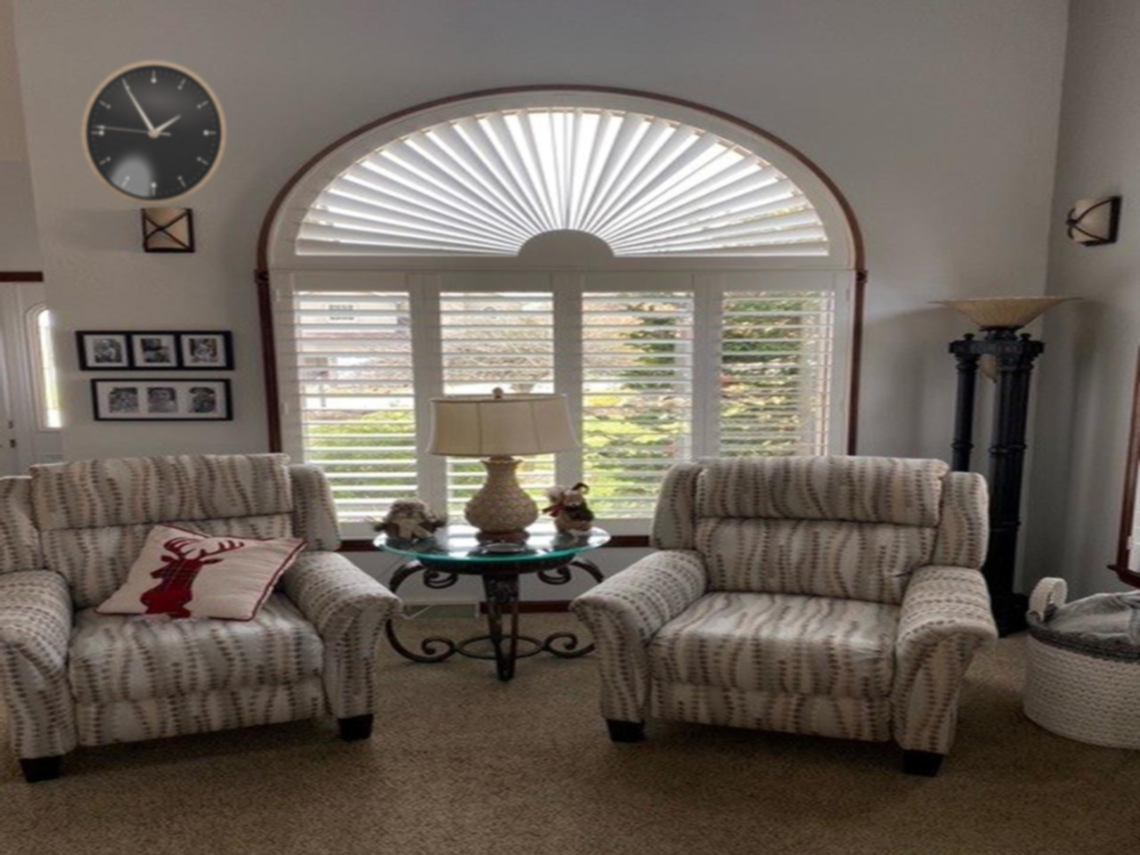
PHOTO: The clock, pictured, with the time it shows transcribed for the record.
1:54:46
